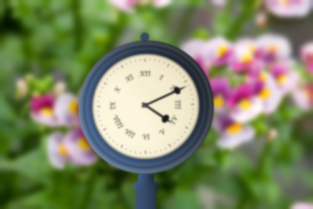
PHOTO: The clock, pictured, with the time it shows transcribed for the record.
4:11
